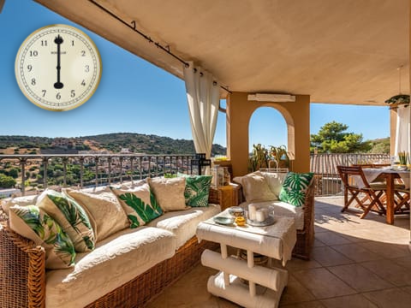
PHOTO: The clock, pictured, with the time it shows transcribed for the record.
6:00
